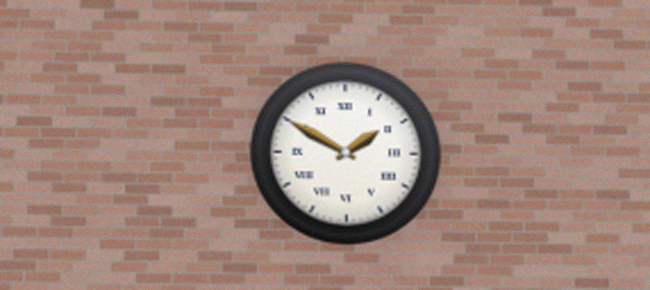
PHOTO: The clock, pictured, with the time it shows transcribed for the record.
1:50
